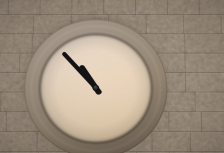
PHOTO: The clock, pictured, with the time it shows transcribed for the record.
10:53
